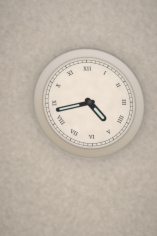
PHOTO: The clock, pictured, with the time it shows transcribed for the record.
4:43
